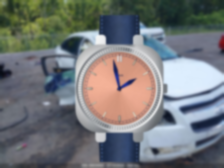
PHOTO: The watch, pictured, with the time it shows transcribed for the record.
1:58
